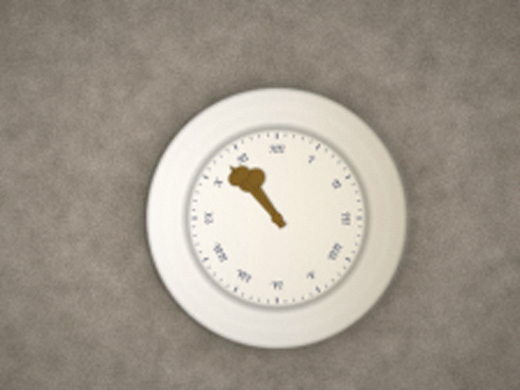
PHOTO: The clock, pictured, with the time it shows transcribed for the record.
10:53
